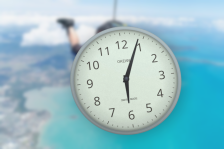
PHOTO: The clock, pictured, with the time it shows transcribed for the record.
6:04
